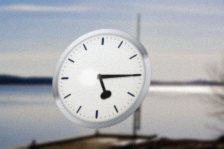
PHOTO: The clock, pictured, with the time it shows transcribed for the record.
5:15
